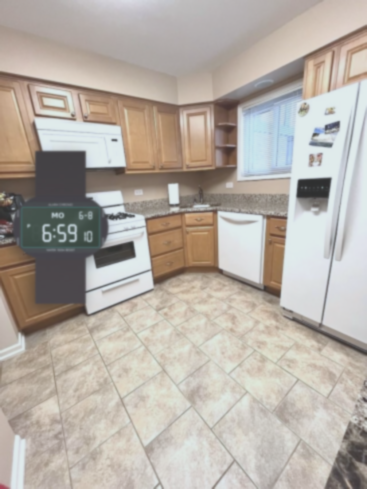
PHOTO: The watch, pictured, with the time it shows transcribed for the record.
6:59:10
